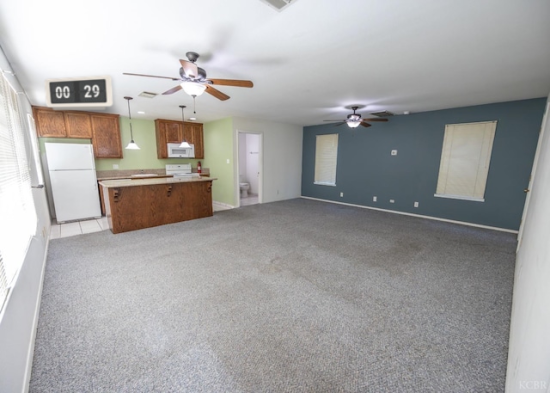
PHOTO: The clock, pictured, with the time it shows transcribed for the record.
0:29
